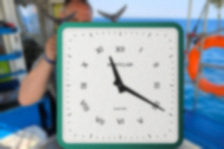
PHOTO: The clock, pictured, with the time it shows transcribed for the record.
11:20
